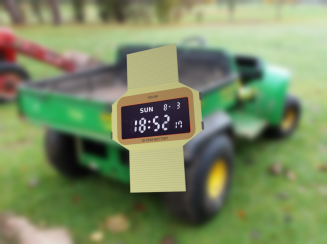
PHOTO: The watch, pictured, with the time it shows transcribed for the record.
18:52:17
